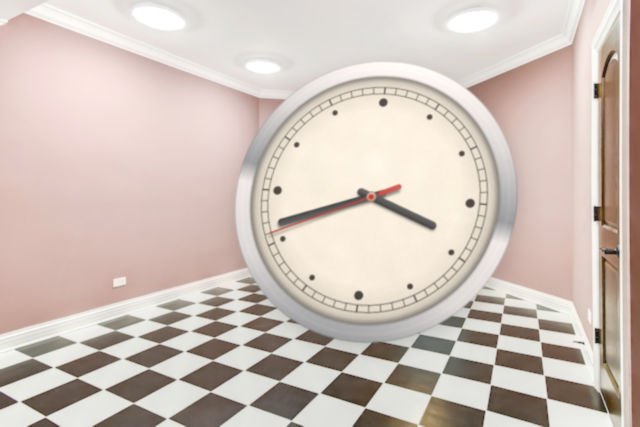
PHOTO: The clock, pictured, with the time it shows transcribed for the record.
3:41:41
